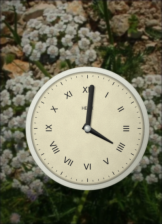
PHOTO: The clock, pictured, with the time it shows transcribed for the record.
4:01
